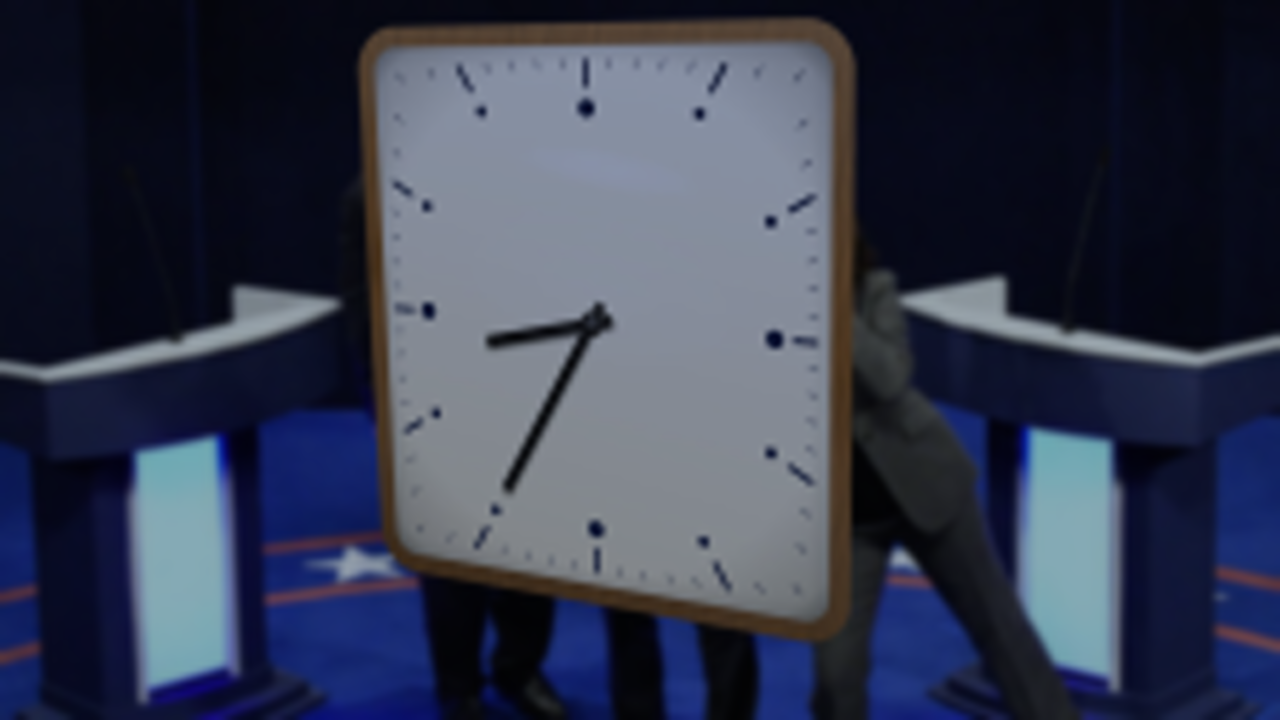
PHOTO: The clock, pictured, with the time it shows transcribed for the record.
8:35
